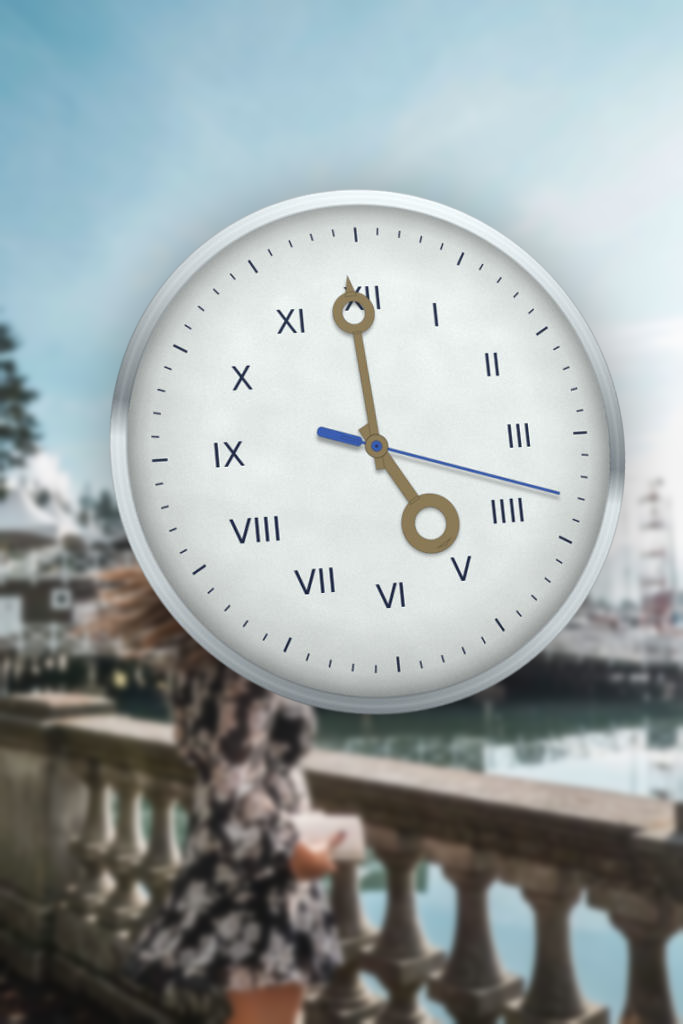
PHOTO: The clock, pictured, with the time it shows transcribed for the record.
4:59:18
